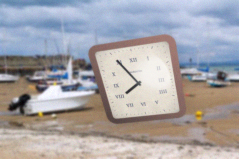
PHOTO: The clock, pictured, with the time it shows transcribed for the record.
7:55
